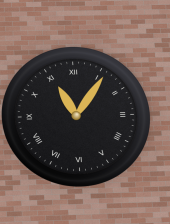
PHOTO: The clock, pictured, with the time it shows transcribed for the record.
11:06
